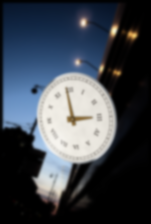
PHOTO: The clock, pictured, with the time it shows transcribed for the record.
2:59
